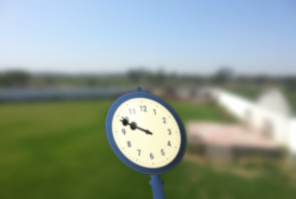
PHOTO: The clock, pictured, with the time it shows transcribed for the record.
9:49
